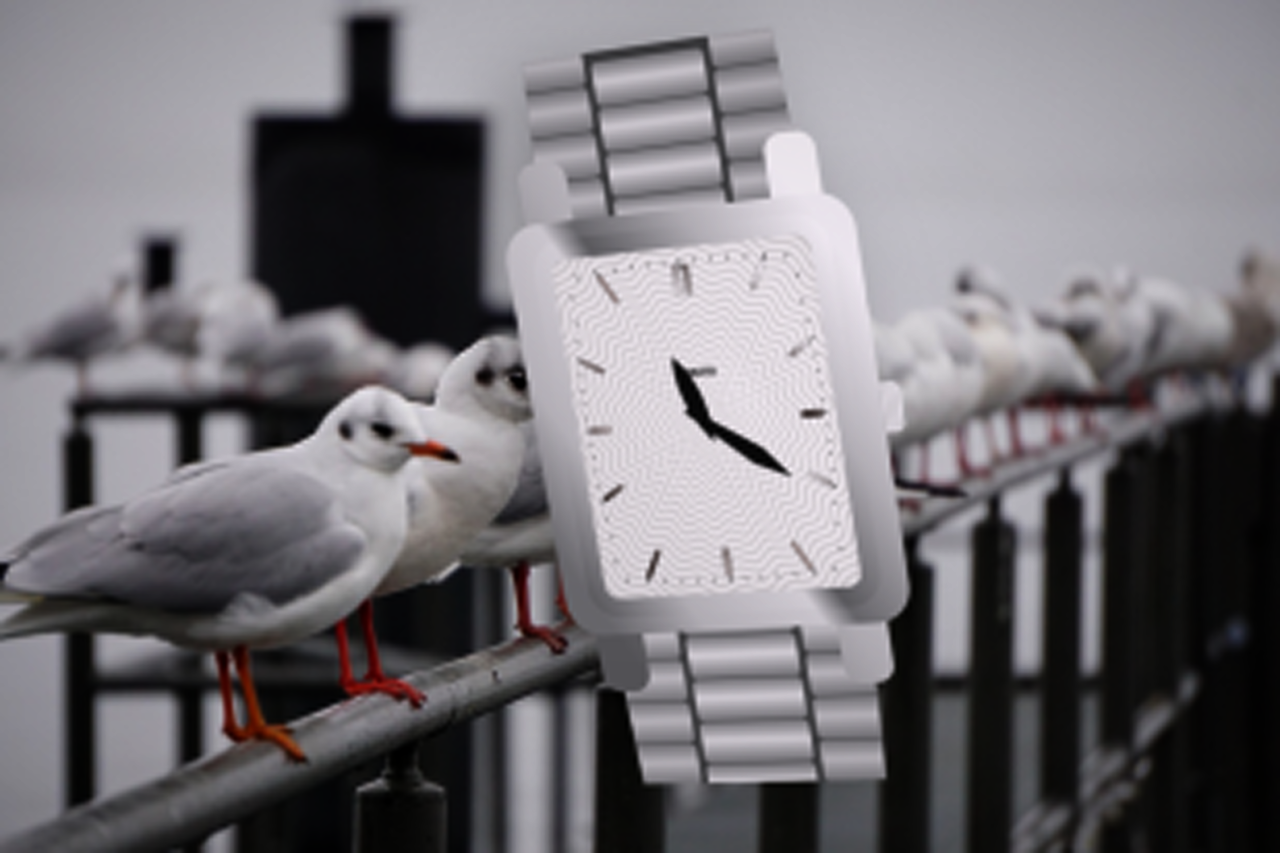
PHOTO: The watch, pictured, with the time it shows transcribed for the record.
11:21
